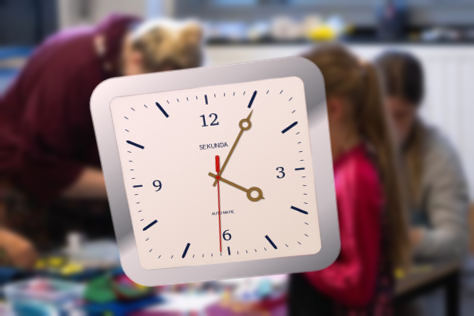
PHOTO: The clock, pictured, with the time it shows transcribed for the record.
4:05:31
